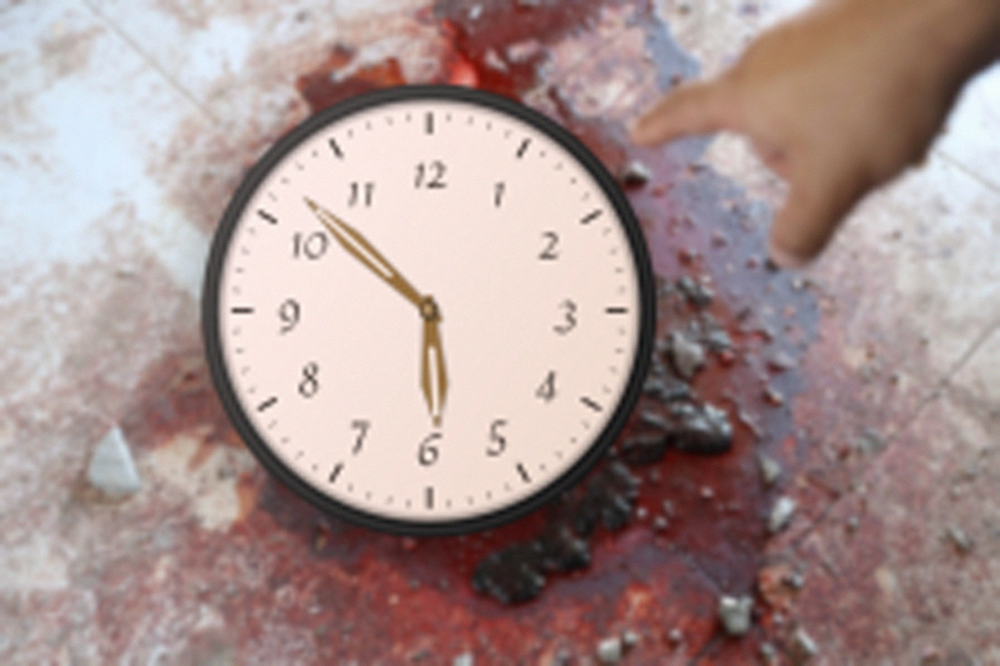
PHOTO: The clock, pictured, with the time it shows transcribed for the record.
5:52
